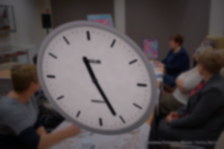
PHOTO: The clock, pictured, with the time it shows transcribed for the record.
11:26
